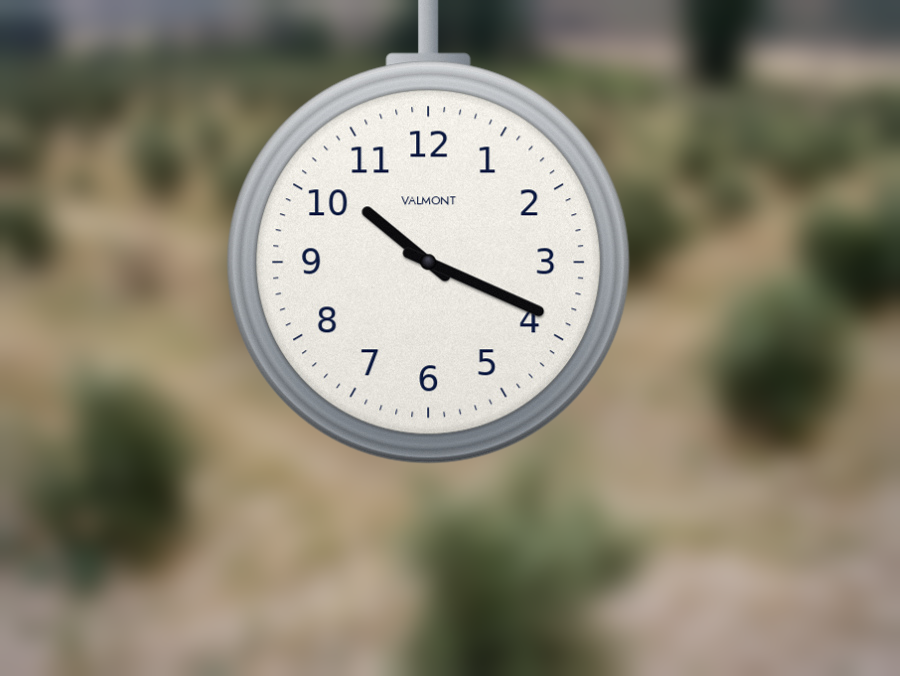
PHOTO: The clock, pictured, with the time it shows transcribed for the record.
10:19
